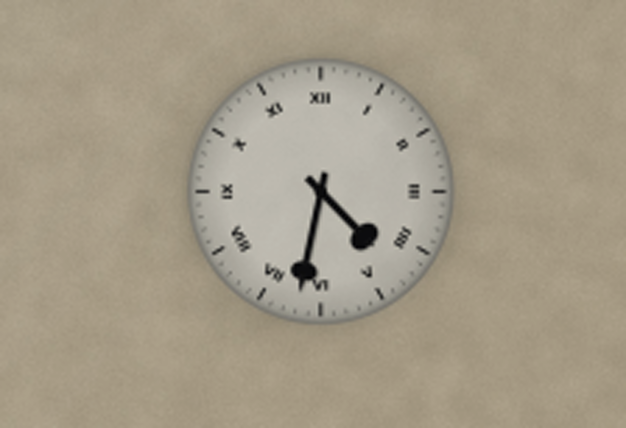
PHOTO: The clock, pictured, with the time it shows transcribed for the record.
4:32
